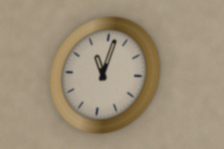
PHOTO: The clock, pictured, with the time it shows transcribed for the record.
11:02
